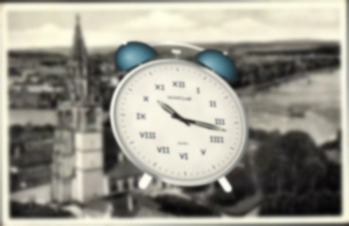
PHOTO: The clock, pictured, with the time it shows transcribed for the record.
10:17
